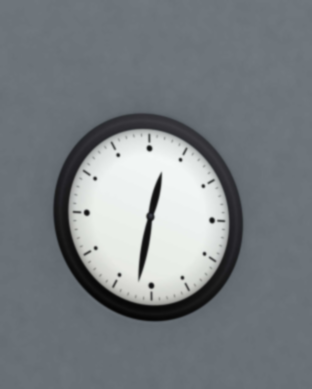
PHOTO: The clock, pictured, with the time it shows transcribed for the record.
12:32
